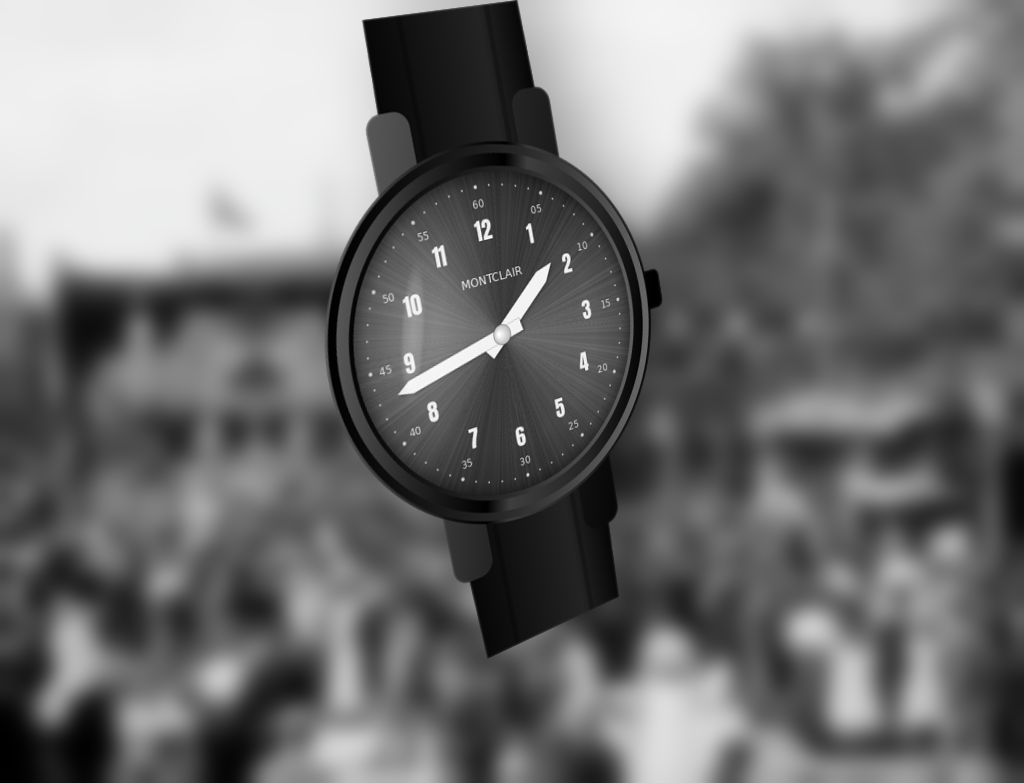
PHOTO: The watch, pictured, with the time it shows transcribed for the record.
1:43
